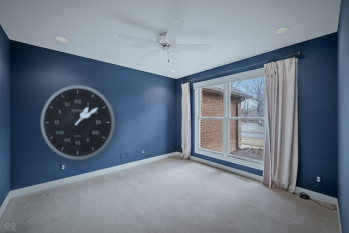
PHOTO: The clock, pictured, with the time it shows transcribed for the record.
1:09
